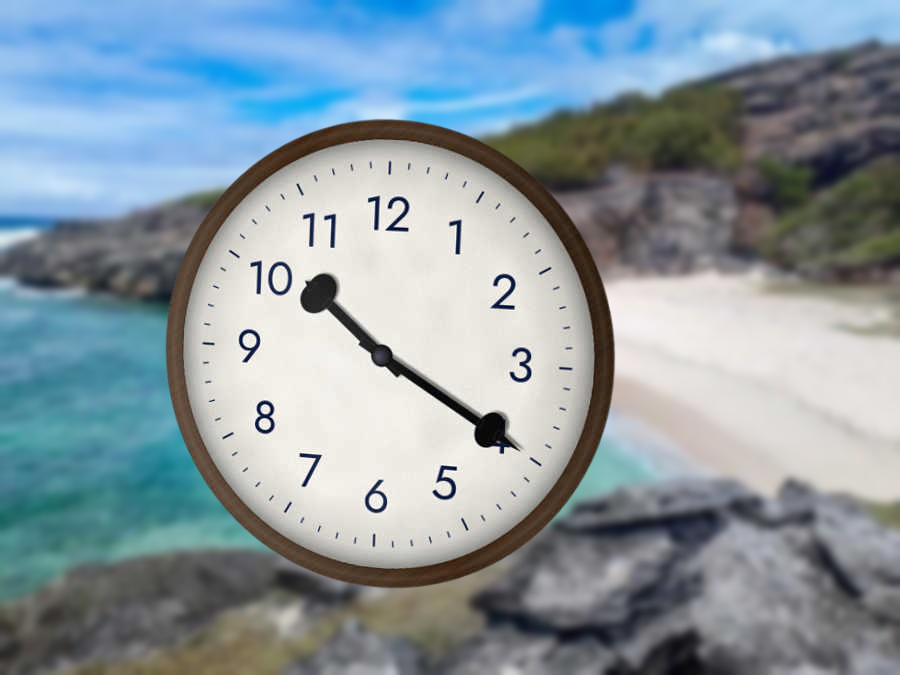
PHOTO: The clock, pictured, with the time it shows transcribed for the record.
10:20
